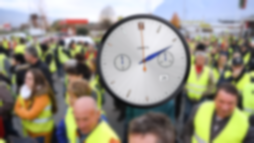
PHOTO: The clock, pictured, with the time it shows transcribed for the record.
2:11
